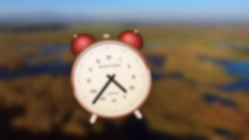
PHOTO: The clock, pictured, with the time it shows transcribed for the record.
4:37
